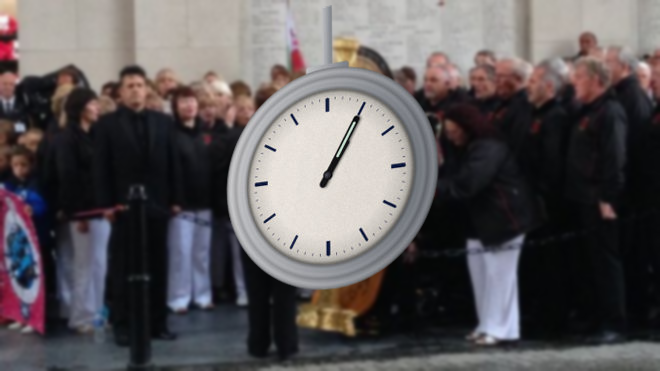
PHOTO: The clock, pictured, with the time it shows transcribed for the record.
1:05
